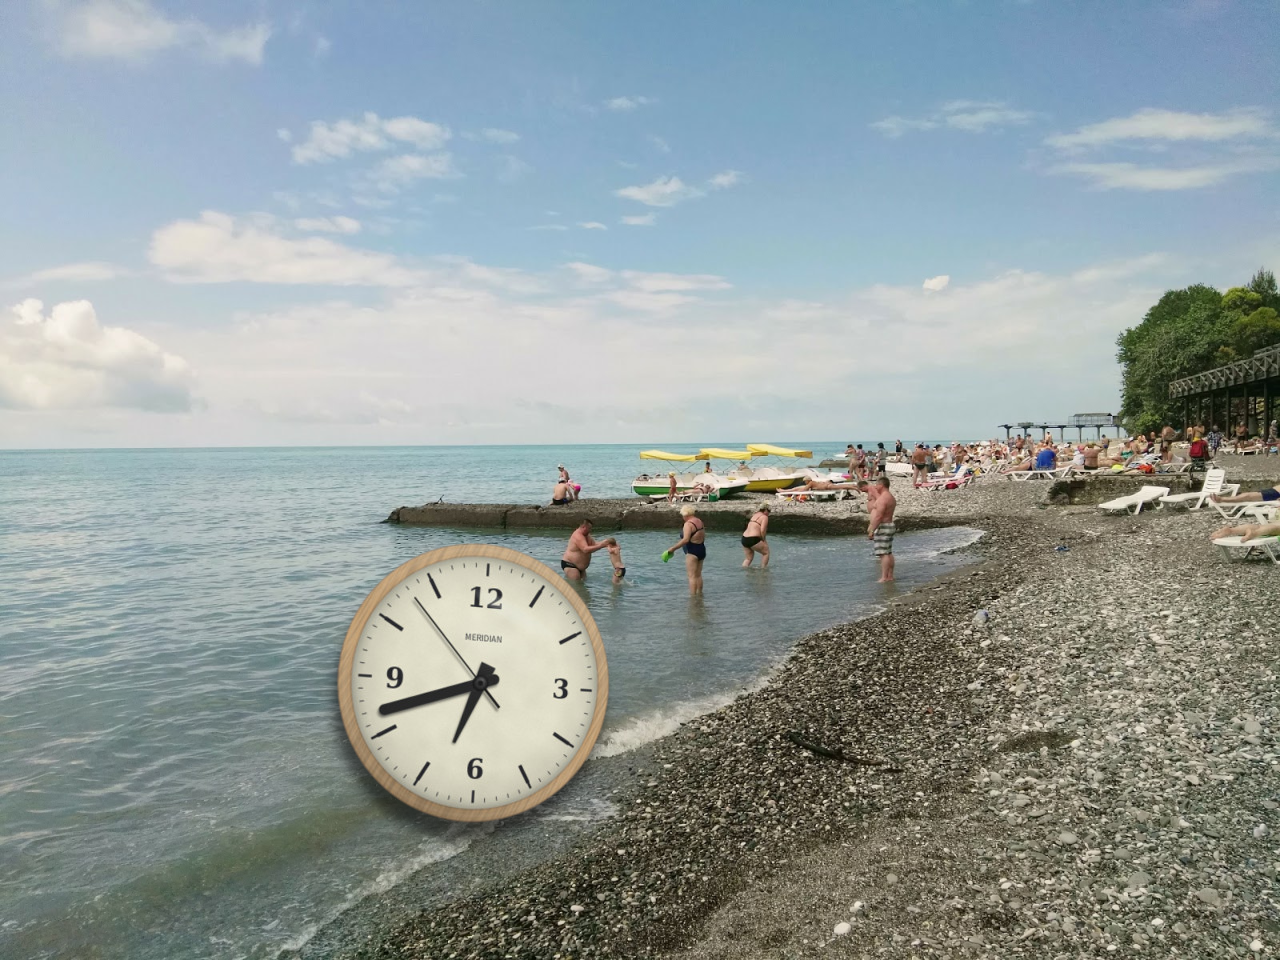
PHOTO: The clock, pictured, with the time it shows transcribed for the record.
6:41:53
